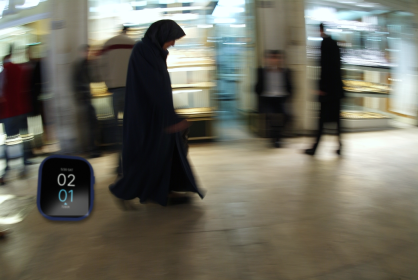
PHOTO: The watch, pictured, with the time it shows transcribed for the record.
2:01
